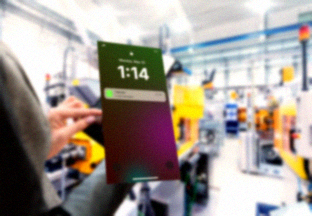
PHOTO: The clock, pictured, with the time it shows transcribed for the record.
1:14
